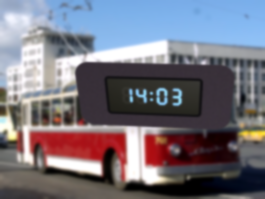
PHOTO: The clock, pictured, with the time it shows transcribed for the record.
14:03
